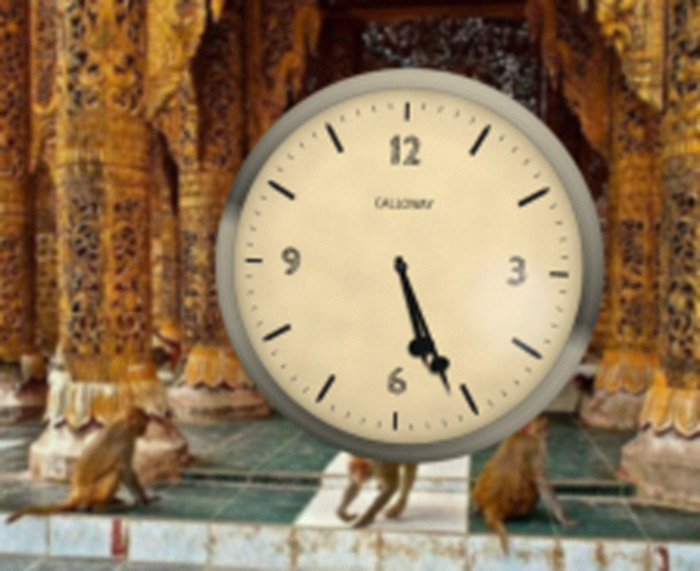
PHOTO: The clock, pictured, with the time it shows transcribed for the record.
5:26
